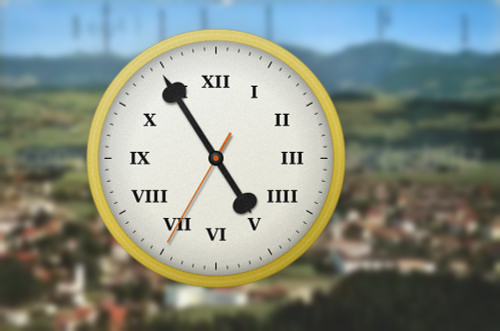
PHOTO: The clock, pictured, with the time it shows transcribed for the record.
4:54:35
